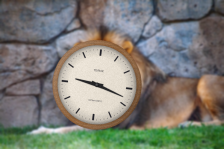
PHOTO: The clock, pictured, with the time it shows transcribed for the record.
9:18
